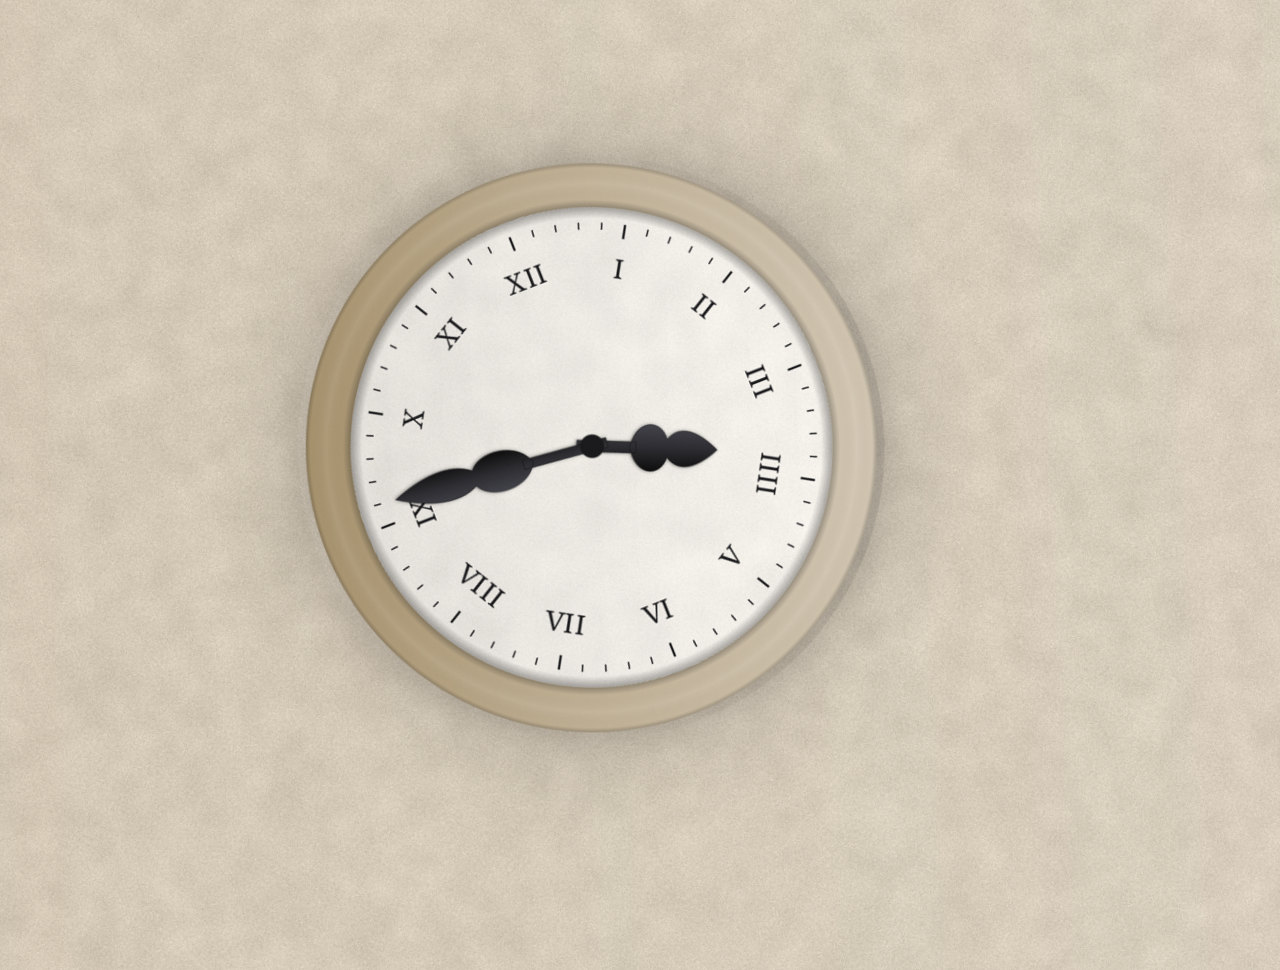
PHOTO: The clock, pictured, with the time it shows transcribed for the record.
3:46
